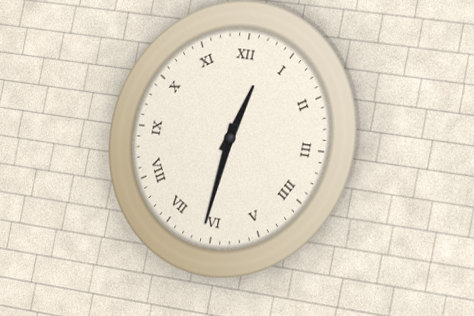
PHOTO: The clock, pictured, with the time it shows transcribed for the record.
12:31
